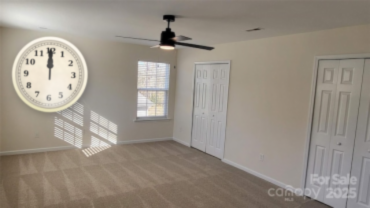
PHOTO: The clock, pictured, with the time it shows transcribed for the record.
12:00
